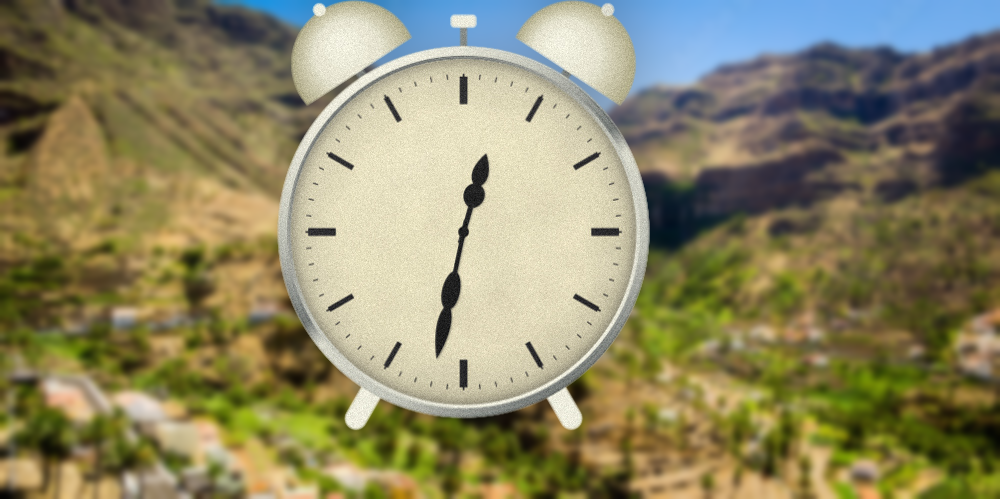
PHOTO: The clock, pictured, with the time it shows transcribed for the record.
12:32
